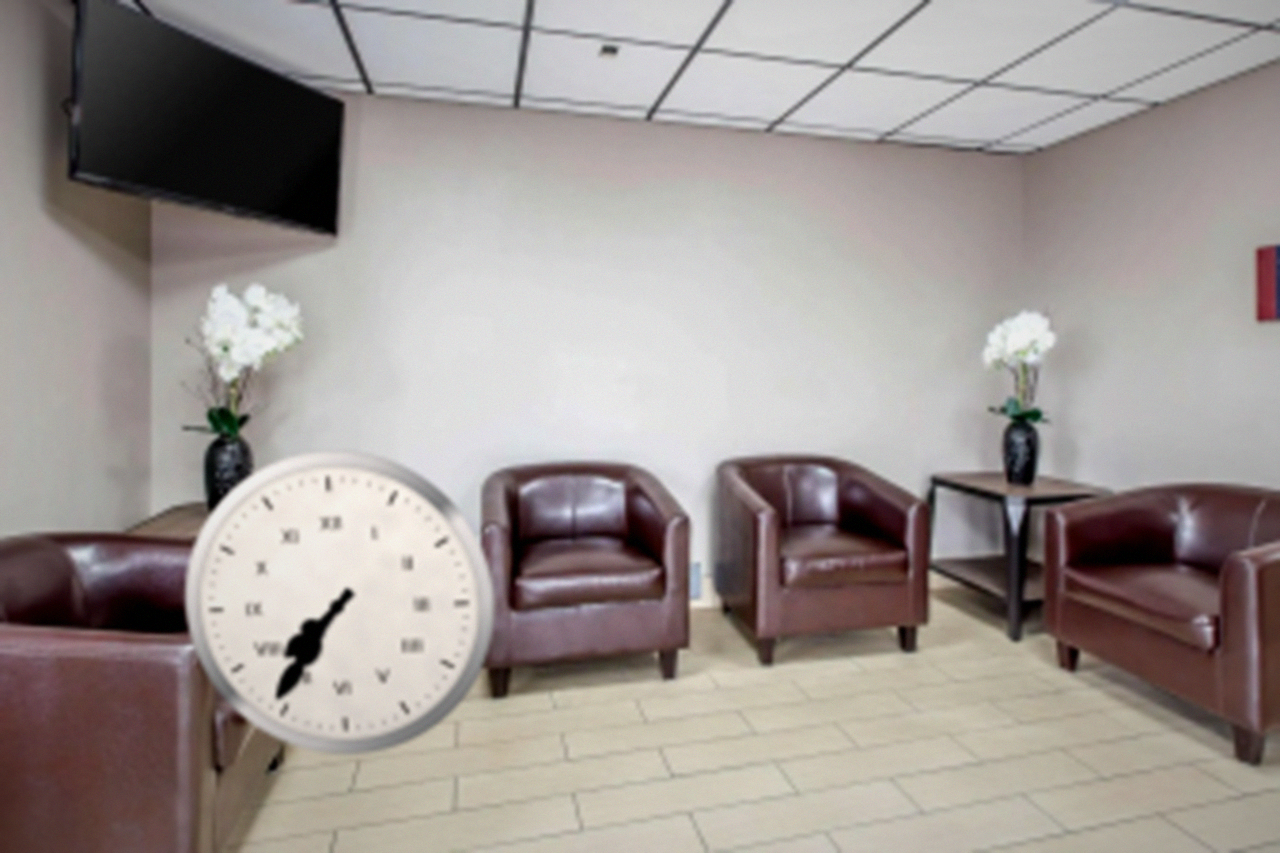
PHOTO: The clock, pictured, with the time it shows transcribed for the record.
7:36
